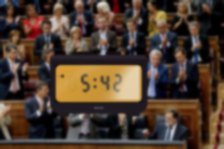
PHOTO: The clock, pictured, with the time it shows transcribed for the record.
5:42
